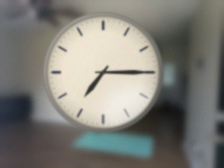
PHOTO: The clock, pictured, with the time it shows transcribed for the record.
7:15
